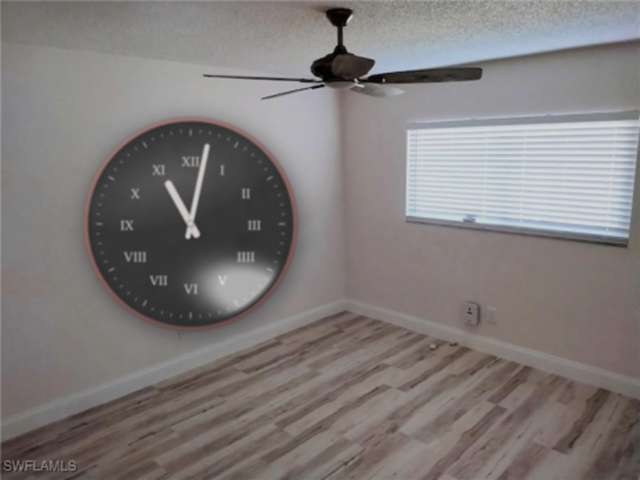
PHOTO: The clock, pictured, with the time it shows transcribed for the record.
11:02
